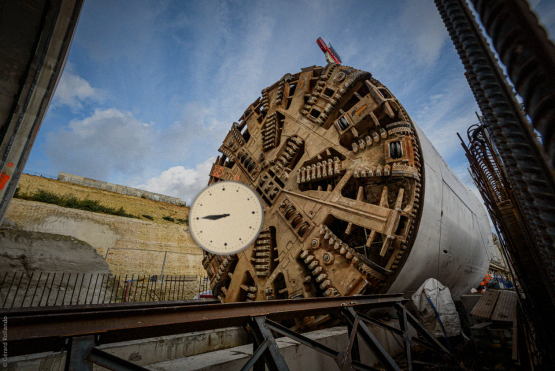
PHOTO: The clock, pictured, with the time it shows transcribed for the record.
8:45
